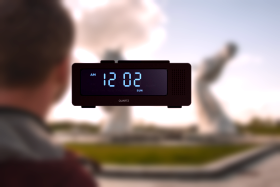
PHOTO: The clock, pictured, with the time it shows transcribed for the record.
12:02
